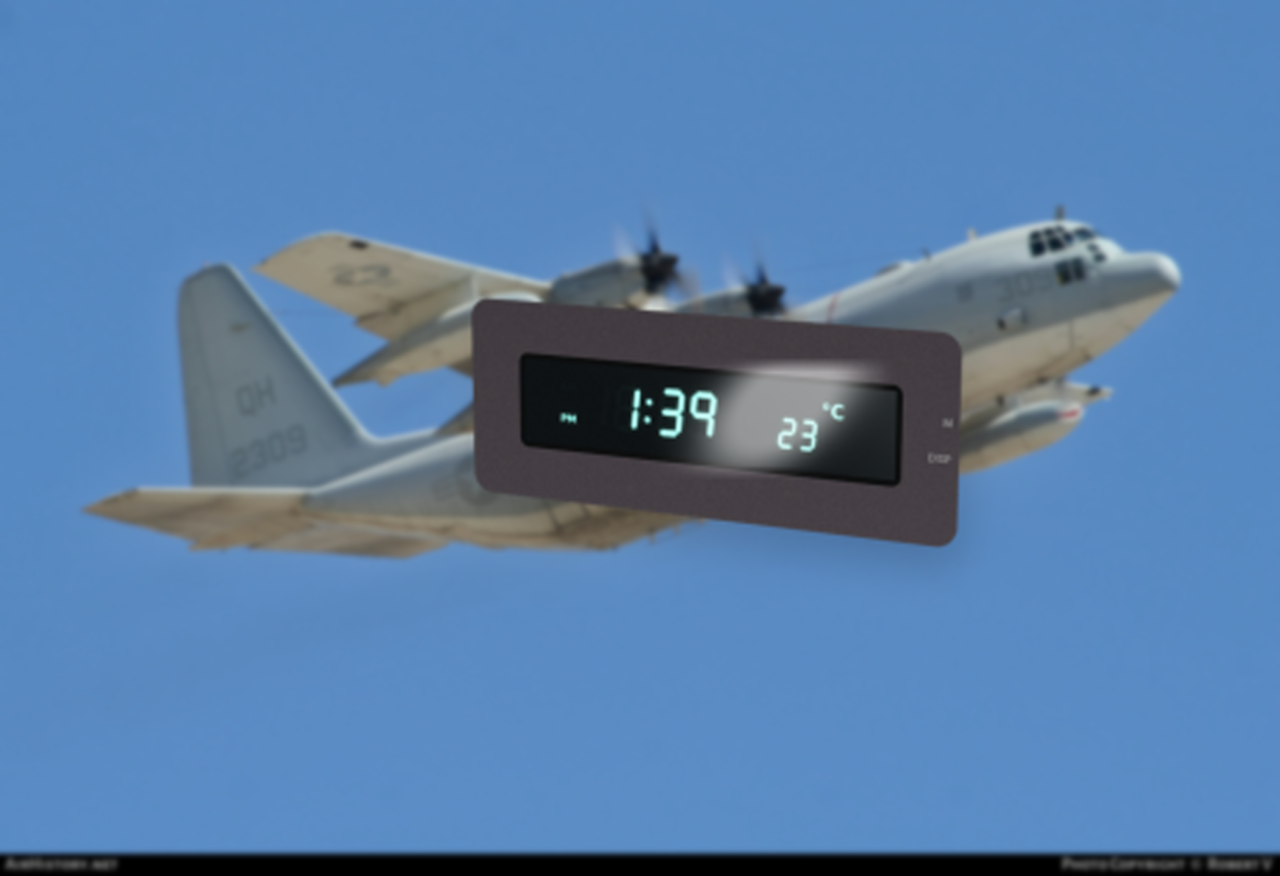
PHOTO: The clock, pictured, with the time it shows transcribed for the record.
1:39
